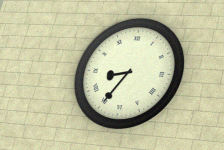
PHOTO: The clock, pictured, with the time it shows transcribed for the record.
8:35
